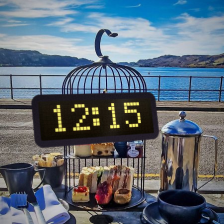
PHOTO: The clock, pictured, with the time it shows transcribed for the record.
12:15
